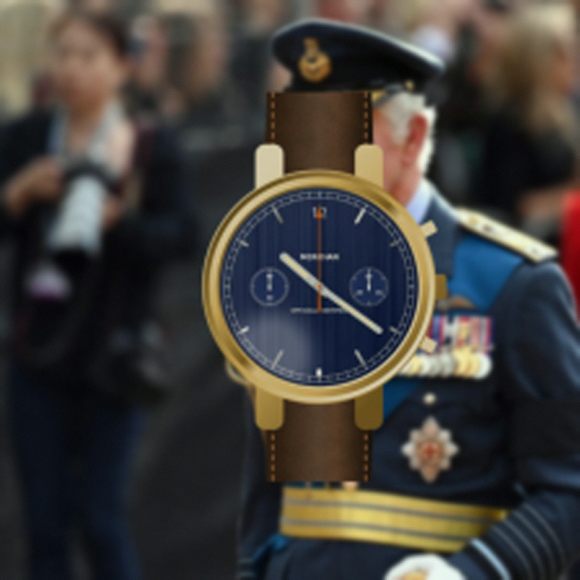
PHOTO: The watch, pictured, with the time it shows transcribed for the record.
10:21
